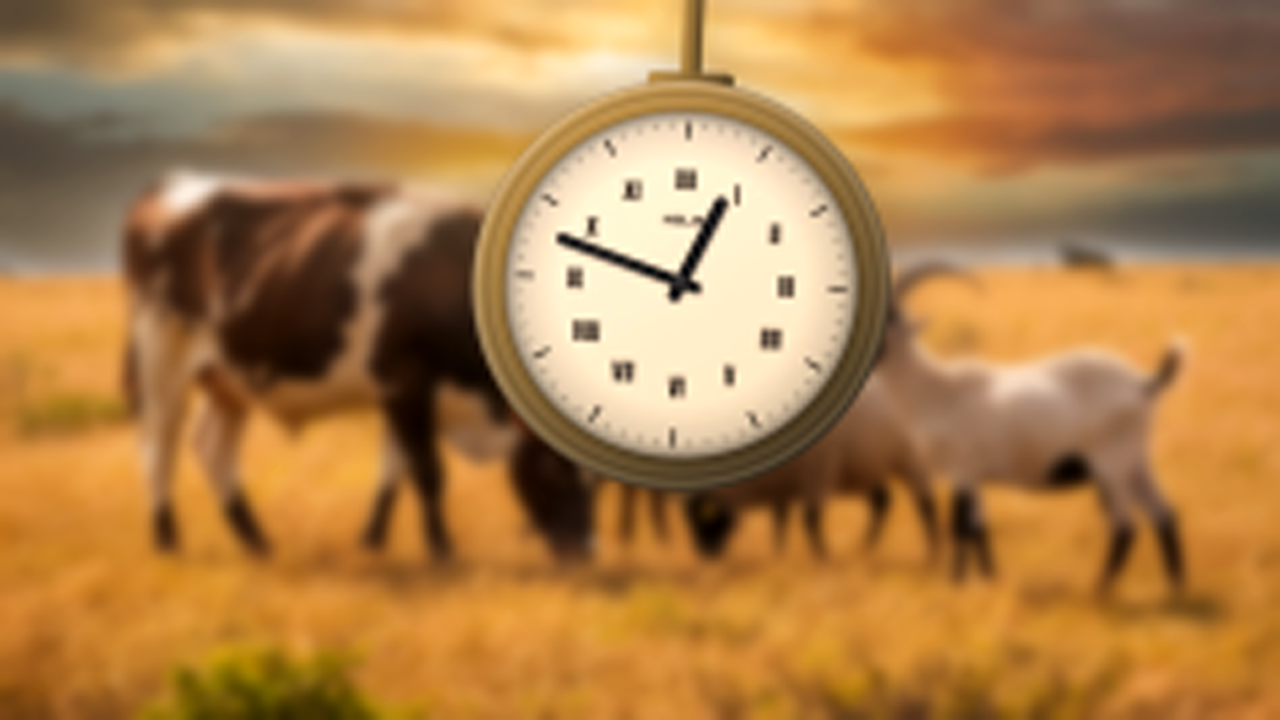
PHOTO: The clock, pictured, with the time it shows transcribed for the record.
12:48
